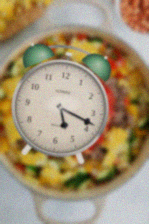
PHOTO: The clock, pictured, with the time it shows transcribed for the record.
5:18
